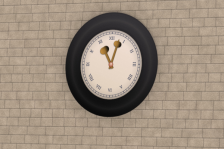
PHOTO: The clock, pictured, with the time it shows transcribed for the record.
11:03
